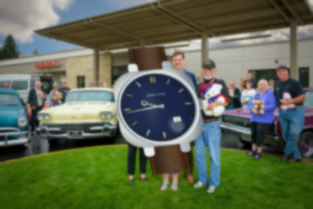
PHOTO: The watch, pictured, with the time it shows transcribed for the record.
9:44
